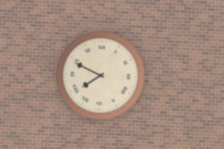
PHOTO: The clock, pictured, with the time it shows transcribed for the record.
7:49
